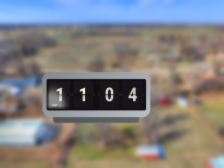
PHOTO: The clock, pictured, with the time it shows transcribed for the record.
11:04
